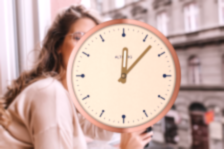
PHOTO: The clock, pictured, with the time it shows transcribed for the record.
12:07
